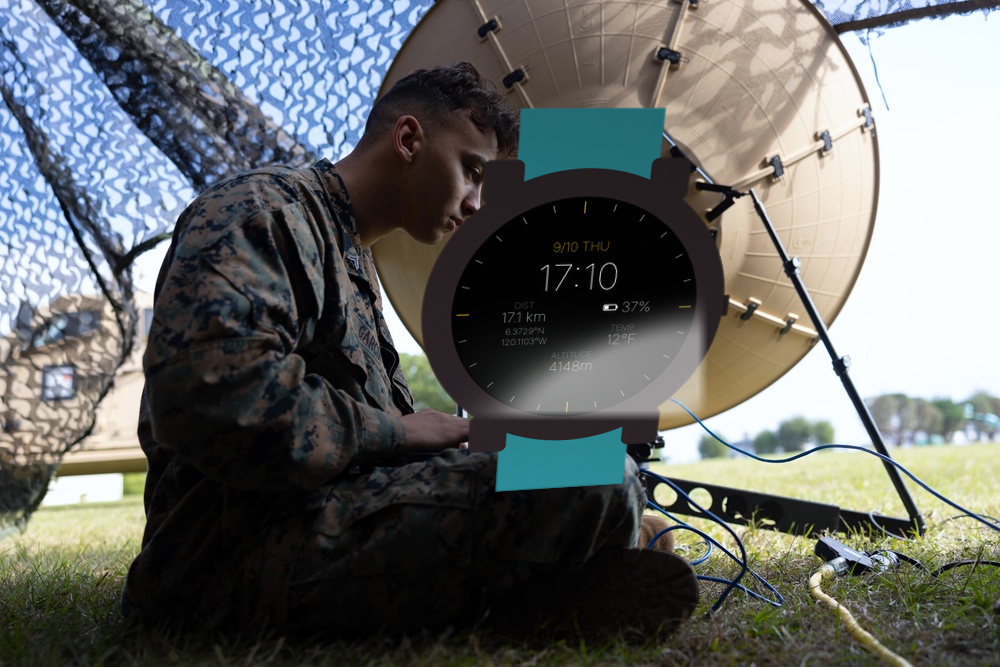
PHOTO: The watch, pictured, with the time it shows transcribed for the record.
17:10
